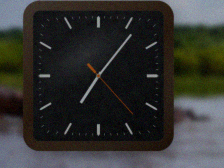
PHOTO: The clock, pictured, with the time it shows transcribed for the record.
7:06:23
